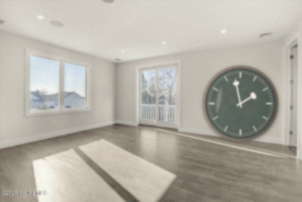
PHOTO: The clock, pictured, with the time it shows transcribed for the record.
1:58
